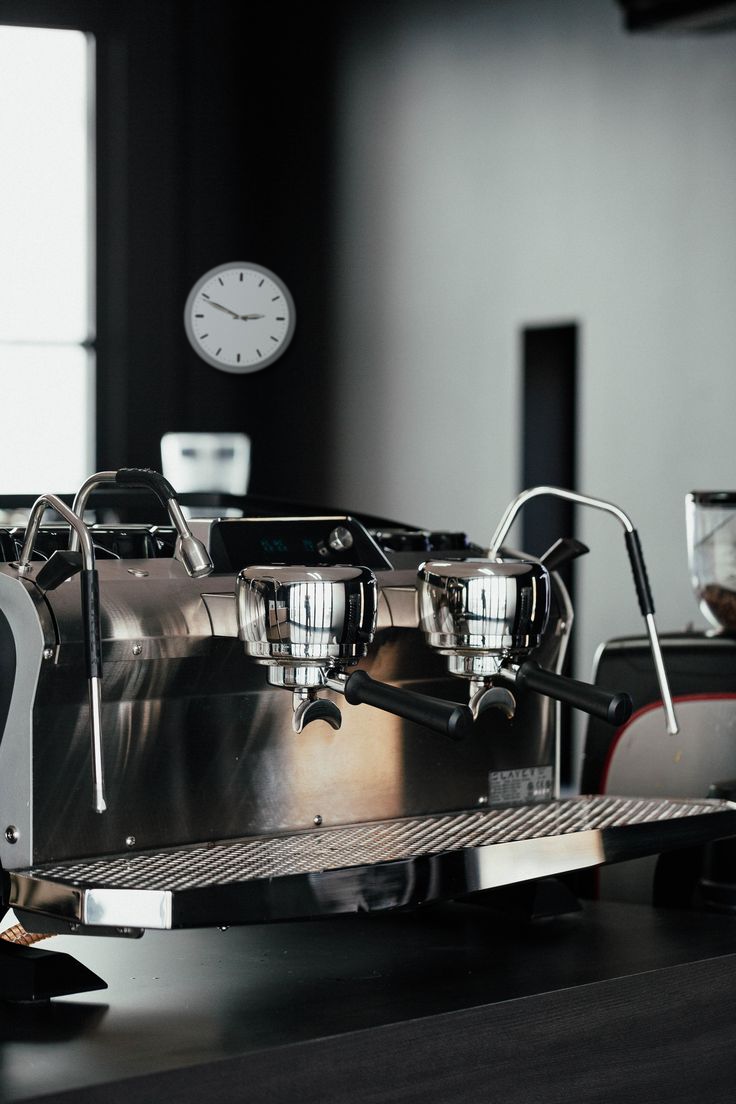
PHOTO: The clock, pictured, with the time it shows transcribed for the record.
2:49
